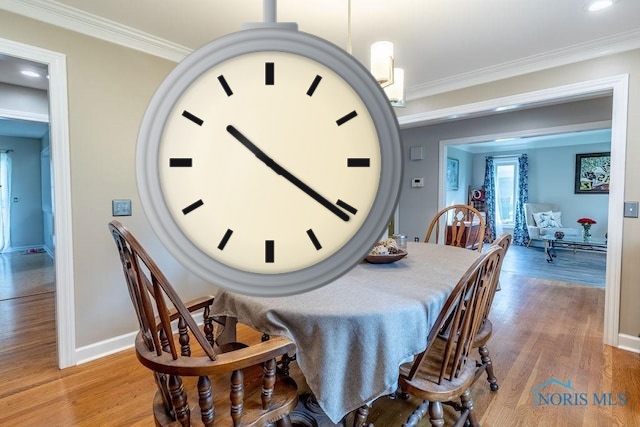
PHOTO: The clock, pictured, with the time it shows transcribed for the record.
10:21
